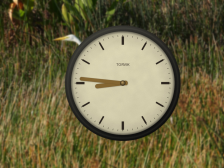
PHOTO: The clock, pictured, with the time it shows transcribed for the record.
8:46
